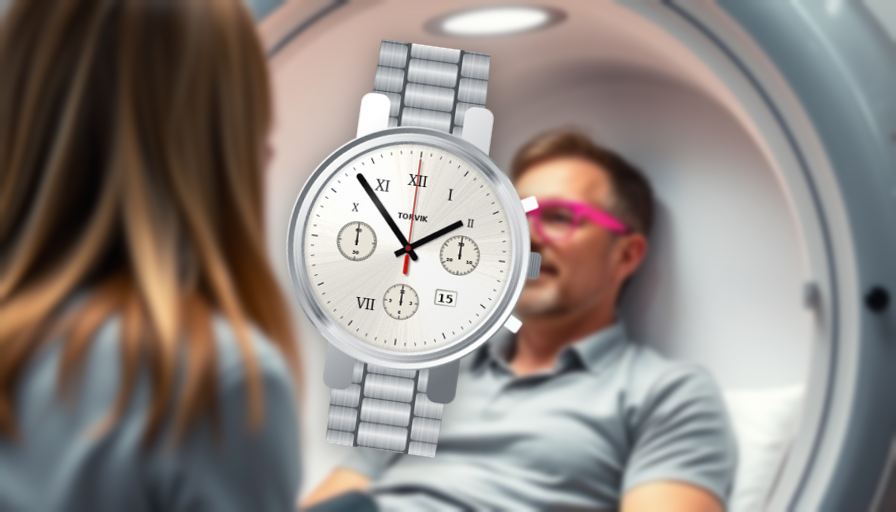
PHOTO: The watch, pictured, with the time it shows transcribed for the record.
1:53
